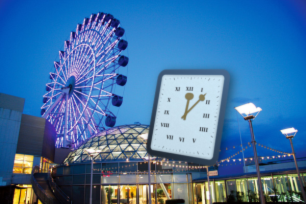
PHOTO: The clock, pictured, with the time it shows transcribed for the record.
12:07
